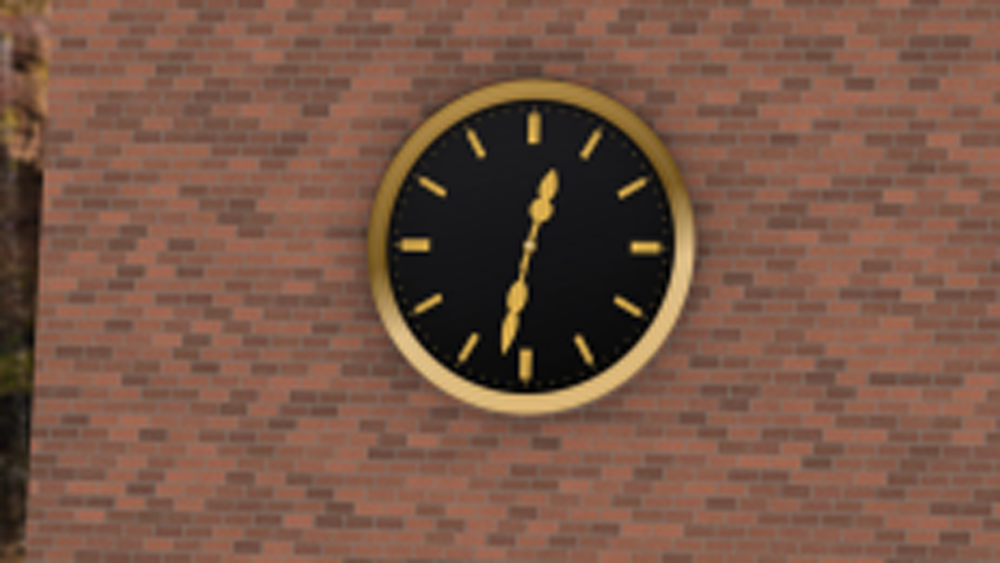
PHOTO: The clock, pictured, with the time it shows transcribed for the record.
12:32
